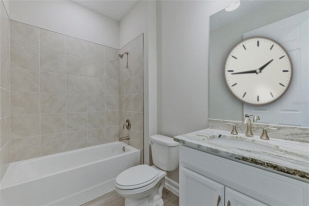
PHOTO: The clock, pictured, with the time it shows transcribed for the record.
1:44
